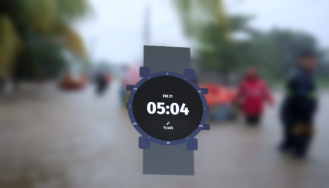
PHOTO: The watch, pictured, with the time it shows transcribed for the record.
5:04
